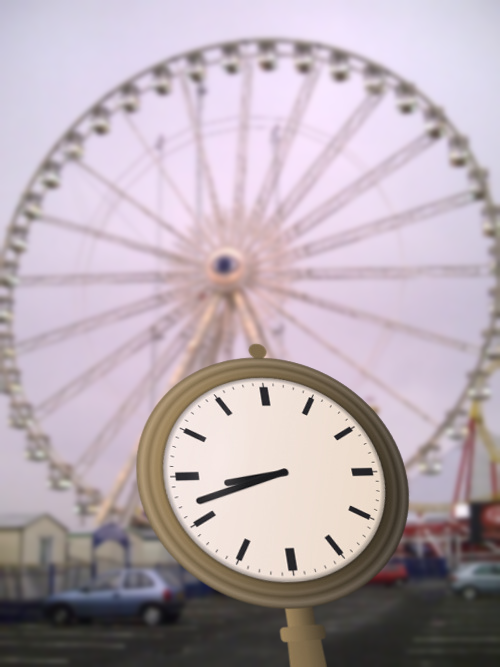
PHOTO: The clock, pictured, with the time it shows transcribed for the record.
8:42
